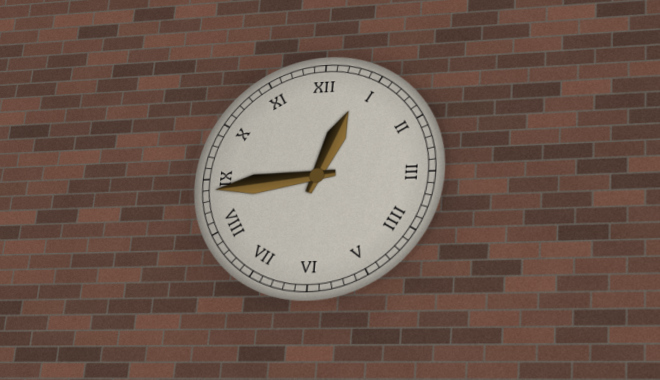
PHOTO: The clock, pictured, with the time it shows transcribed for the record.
12:44
